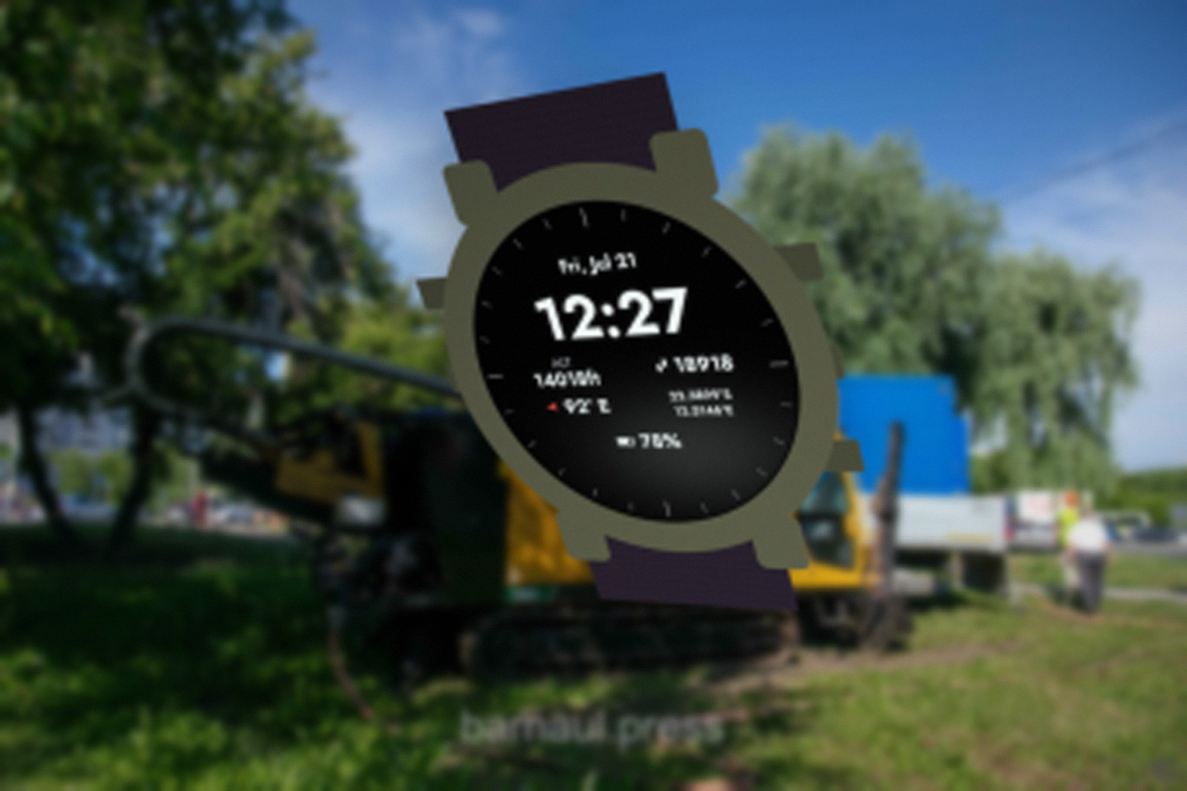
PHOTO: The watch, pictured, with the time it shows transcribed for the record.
12:27
